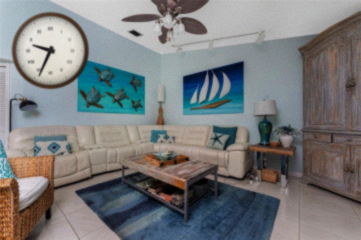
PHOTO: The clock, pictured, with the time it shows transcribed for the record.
9:34
